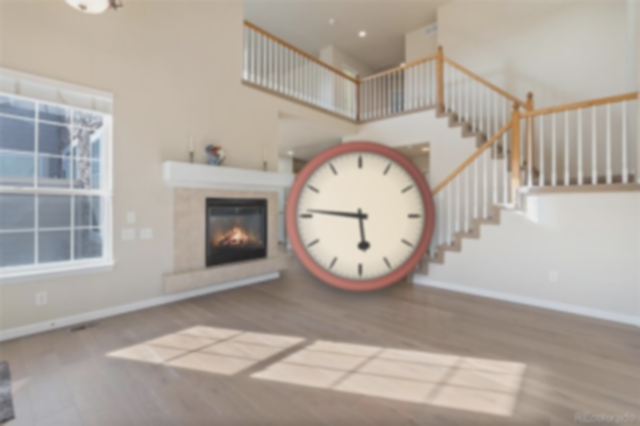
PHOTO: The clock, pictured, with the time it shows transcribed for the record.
5:46
